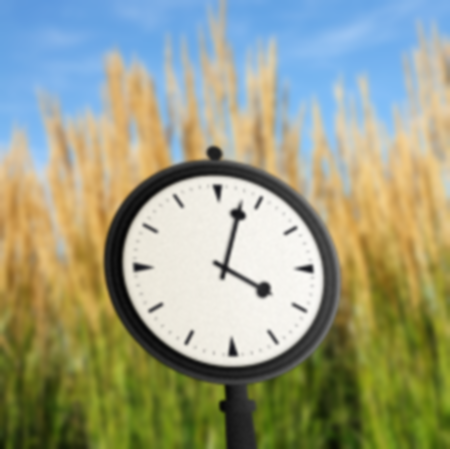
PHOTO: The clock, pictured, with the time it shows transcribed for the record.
4:03
